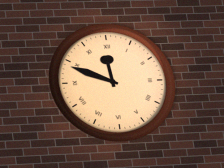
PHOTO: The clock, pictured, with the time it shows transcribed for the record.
11:49
